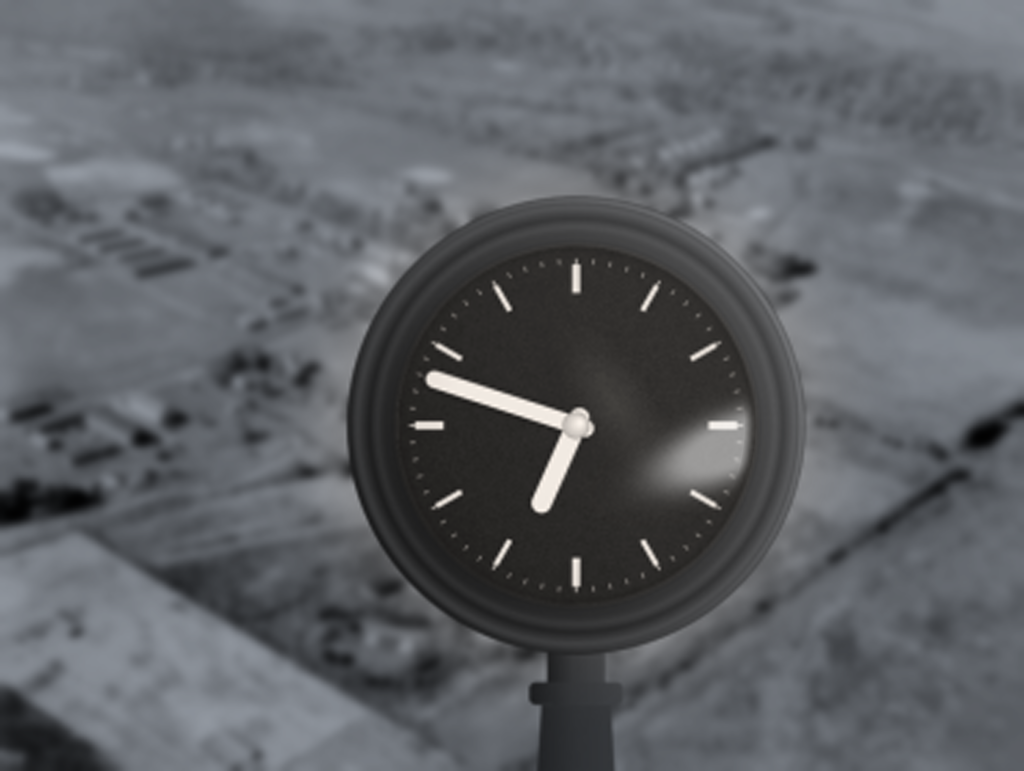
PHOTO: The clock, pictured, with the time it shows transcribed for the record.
6:48
